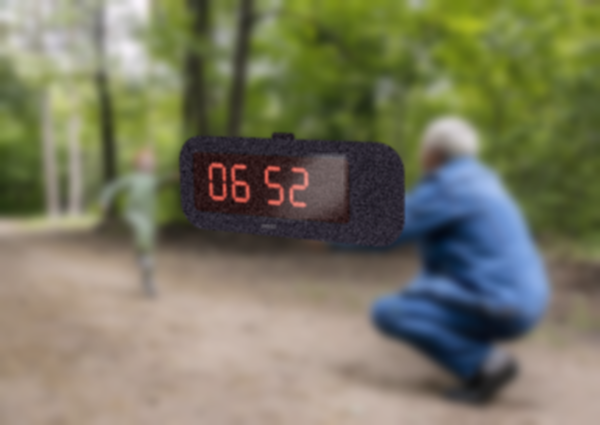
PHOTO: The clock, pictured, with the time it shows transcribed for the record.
6:52
